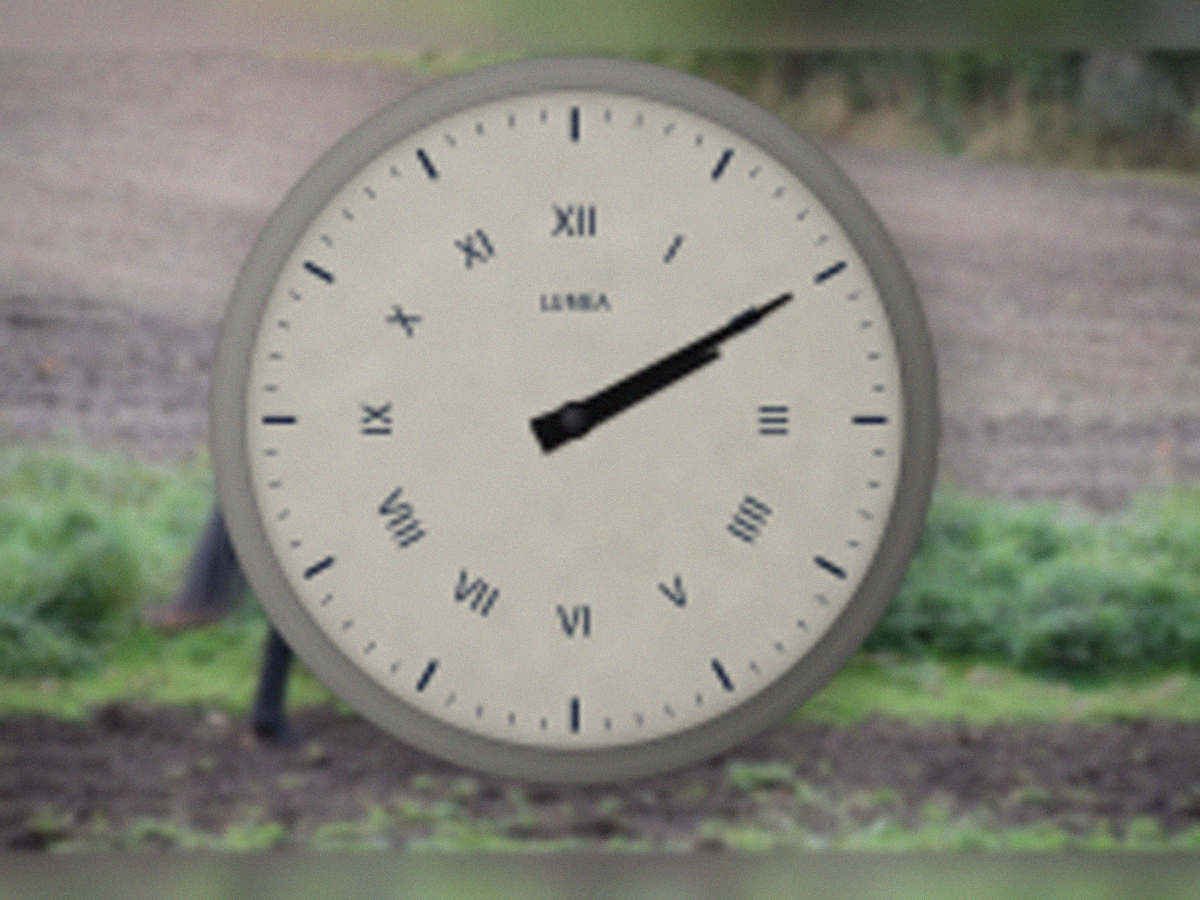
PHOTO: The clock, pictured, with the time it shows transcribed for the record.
2:10
